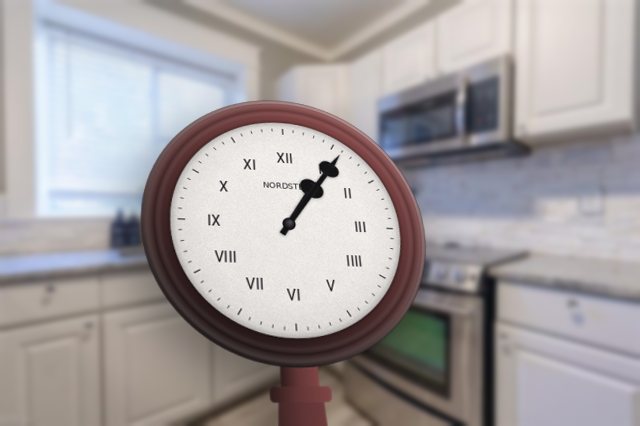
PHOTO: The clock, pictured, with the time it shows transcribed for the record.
1:06
